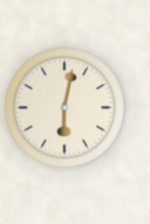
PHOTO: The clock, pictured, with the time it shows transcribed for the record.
6:02
